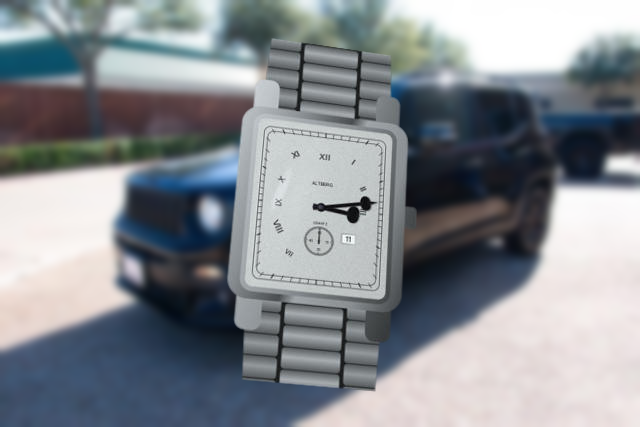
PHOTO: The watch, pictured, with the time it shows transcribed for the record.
3:13
